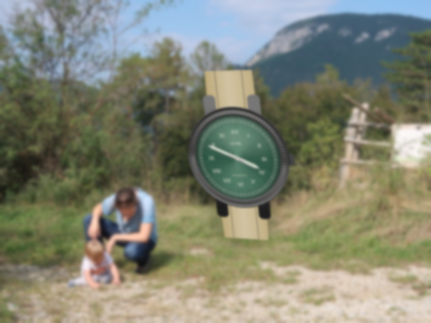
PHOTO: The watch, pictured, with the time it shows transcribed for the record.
3:49
